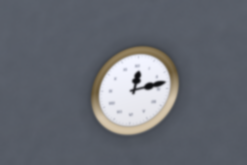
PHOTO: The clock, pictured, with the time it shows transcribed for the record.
12:13
